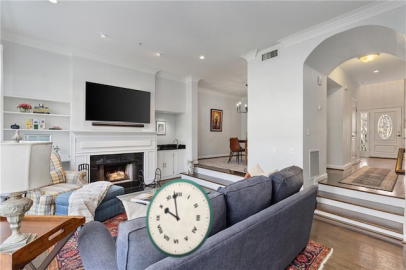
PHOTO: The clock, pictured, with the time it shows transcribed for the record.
9:58
